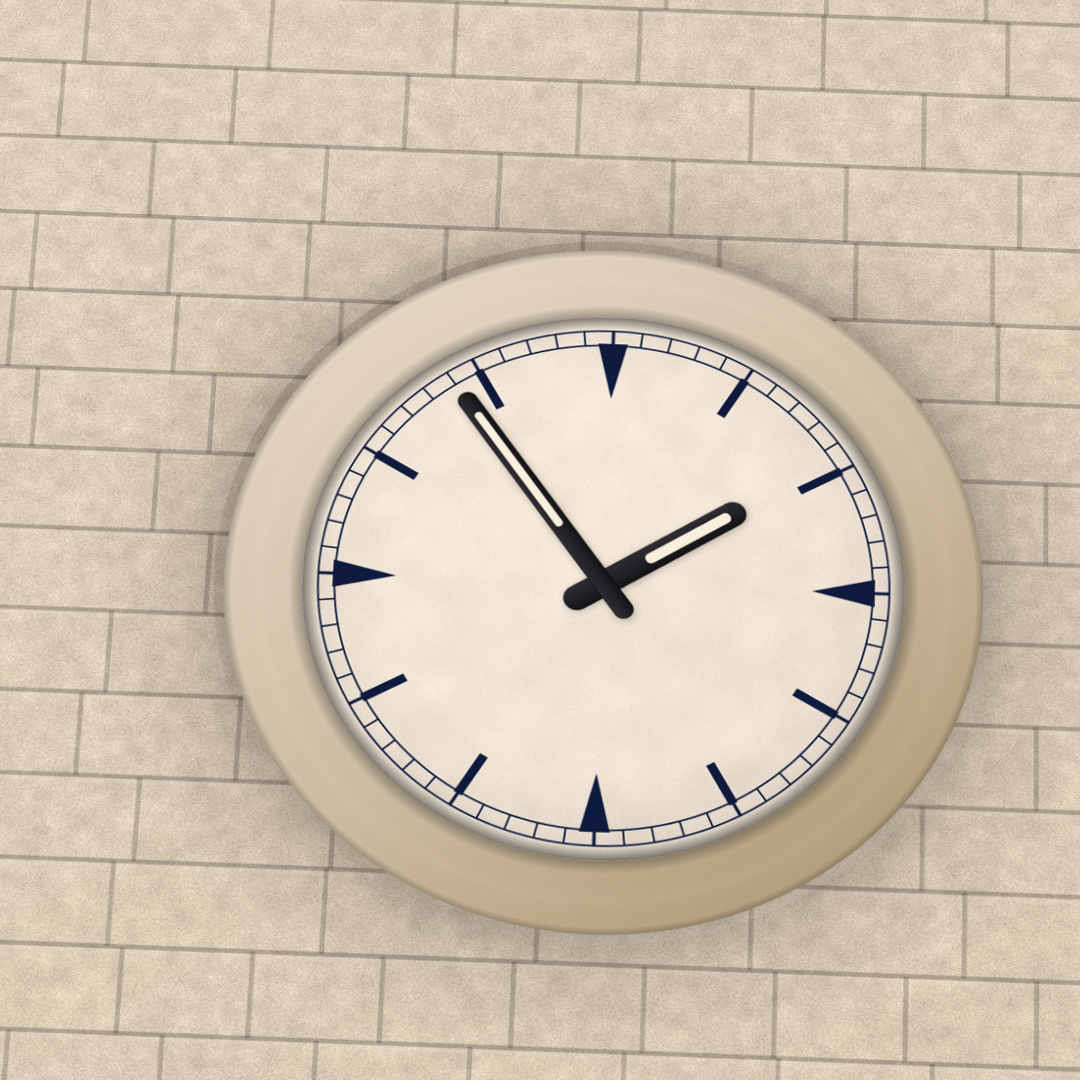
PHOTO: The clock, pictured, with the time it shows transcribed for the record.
1:54
